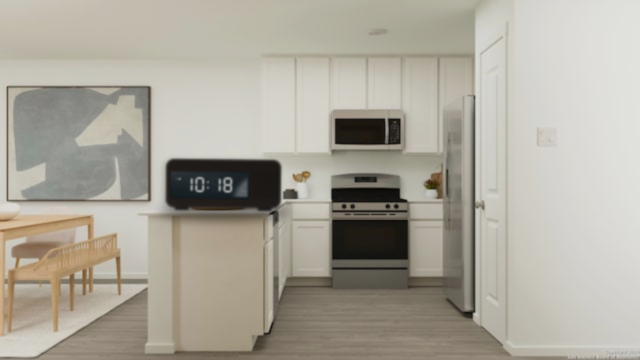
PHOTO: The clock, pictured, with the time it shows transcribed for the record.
10:18
